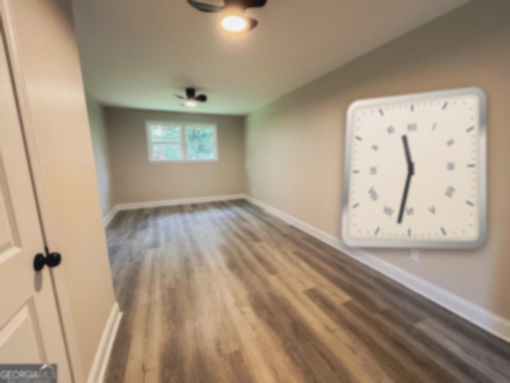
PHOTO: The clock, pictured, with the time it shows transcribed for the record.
11:32
